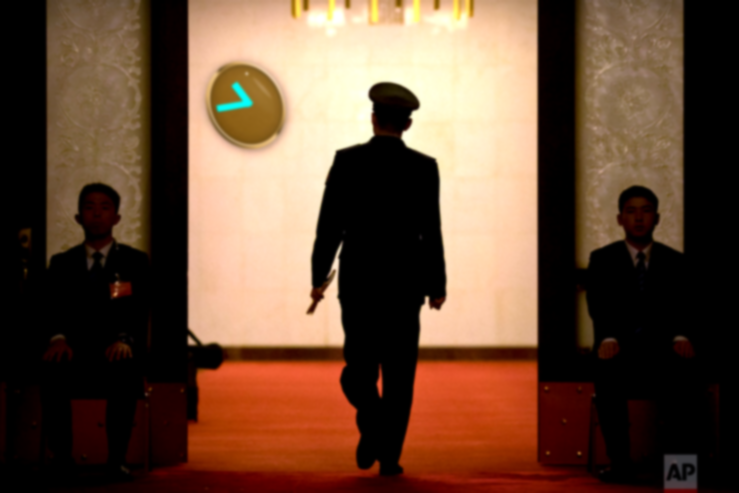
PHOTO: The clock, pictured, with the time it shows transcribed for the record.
10:43
